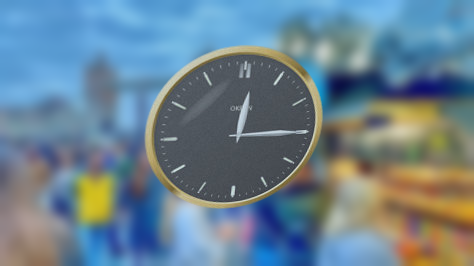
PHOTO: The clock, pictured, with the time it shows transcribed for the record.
12:15
